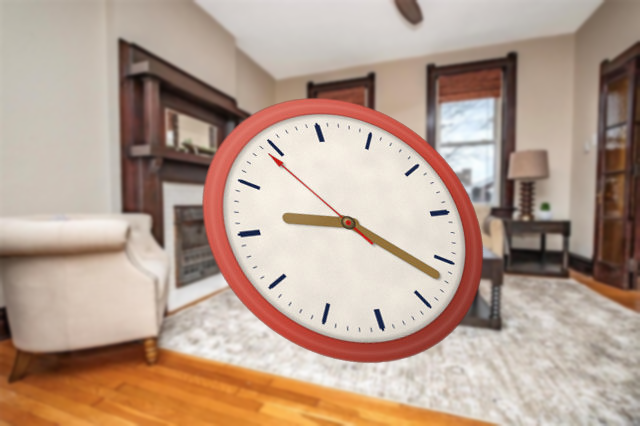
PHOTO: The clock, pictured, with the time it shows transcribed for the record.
9:21:54
